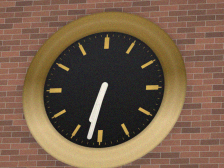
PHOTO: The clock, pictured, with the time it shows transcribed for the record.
6:32
